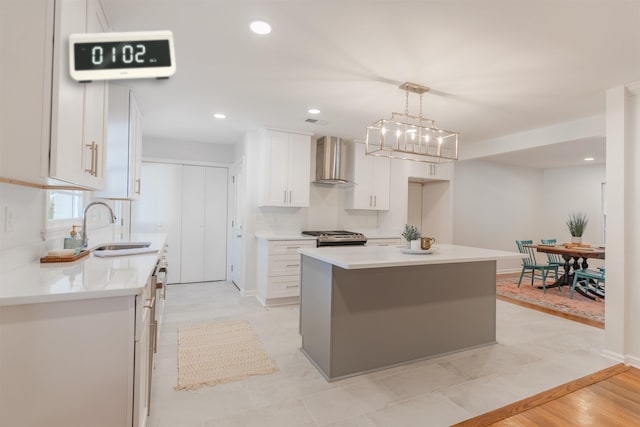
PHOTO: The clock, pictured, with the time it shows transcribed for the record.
1:02
